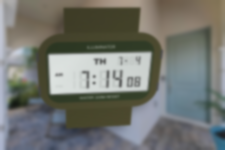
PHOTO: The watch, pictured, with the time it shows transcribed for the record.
7:14
